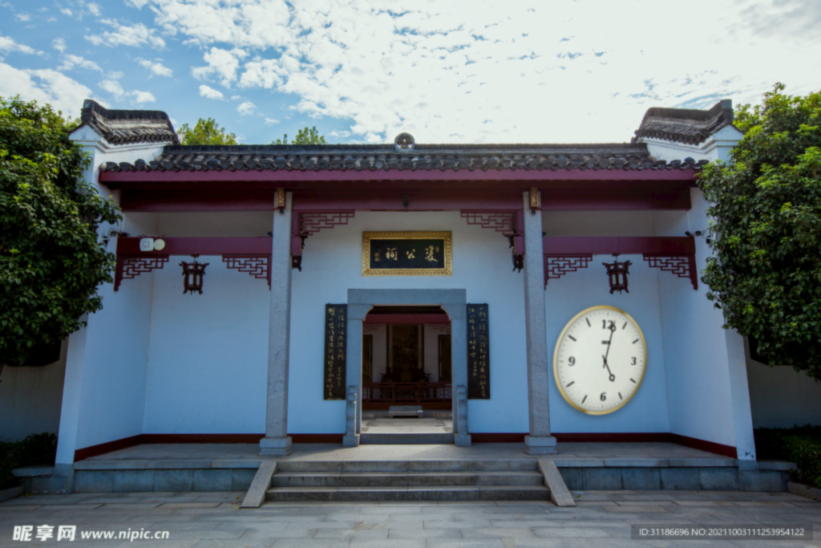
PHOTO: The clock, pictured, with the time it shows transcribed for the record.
5:02
